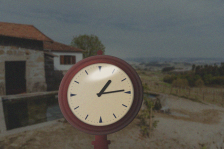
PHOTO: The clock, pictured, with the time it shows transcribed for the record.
1:14
